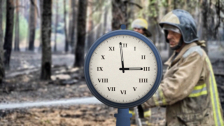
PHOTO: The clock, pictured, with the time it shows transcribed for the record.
2:59
